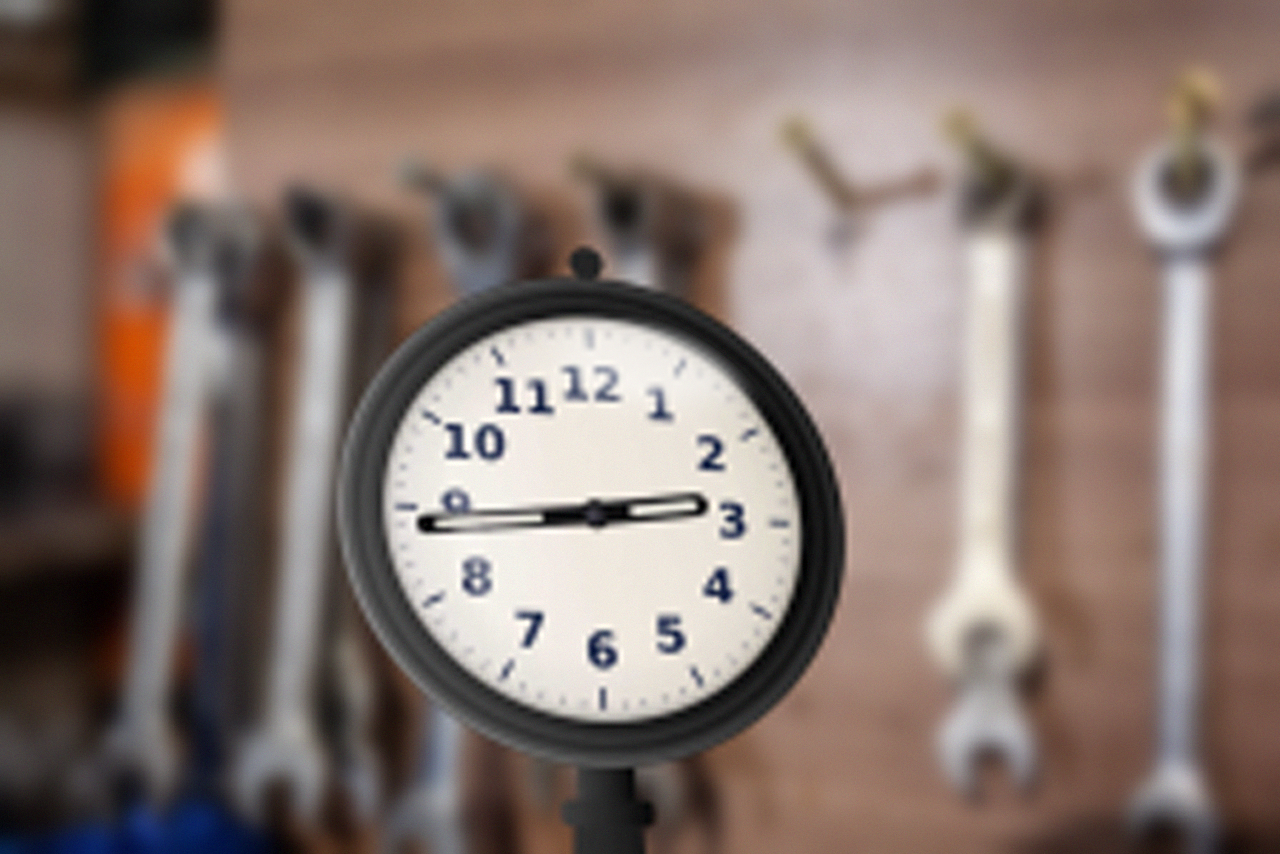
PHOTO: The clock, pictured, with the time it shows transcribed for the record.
2:44
